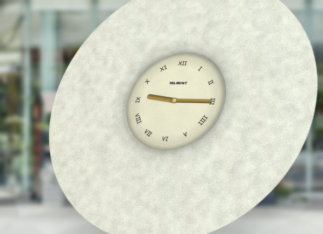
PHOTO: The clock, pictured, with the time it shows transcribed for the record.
9:15
